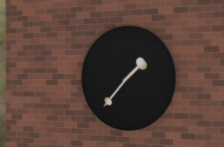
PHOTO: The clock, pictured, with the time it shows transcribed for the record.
1:37
